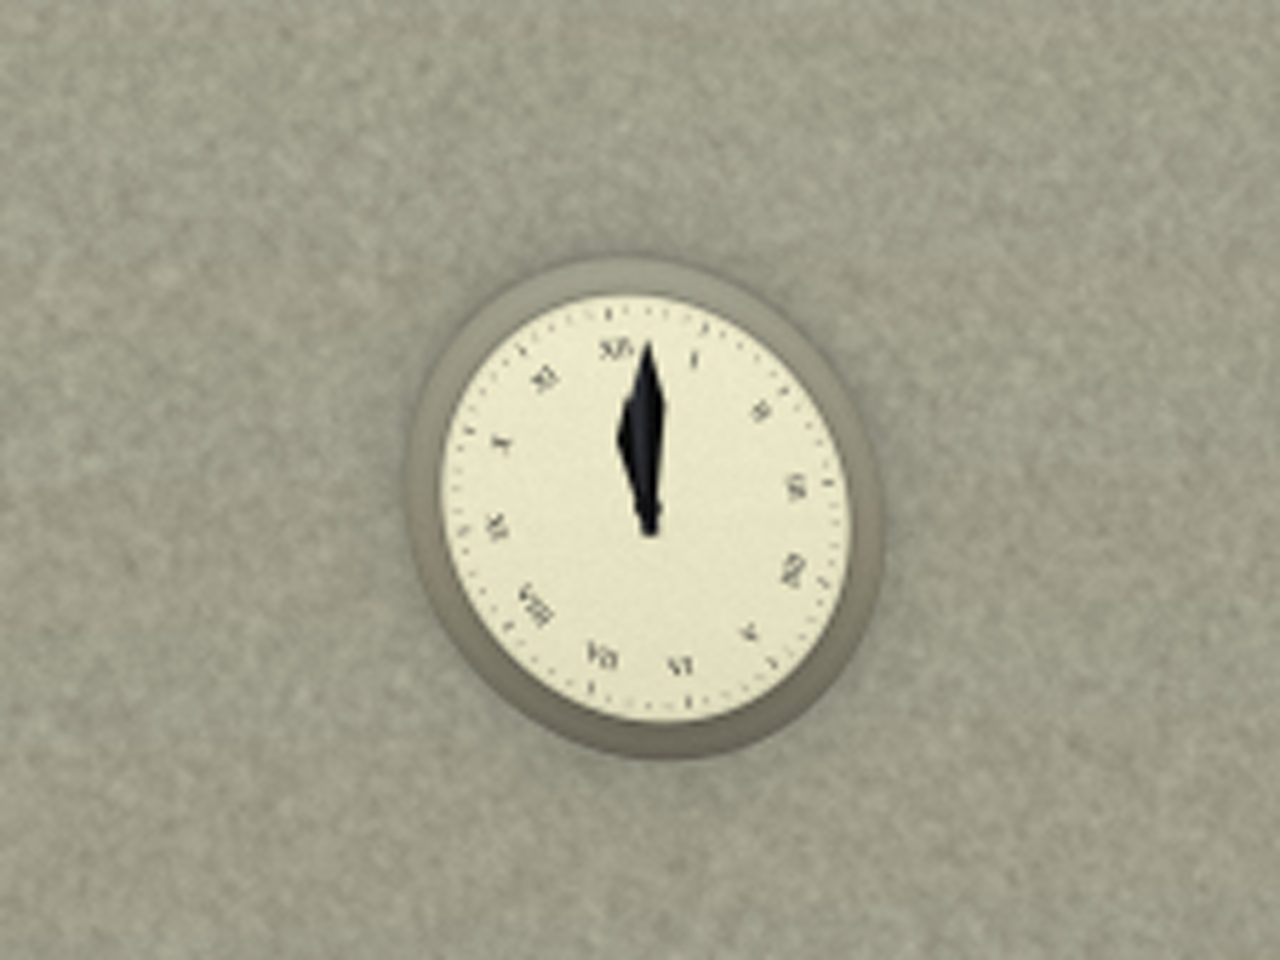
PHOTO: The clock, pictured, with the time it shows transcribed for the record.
12:02
